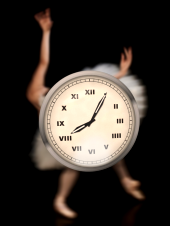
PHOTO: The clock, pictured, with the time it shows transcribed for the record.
8:05
